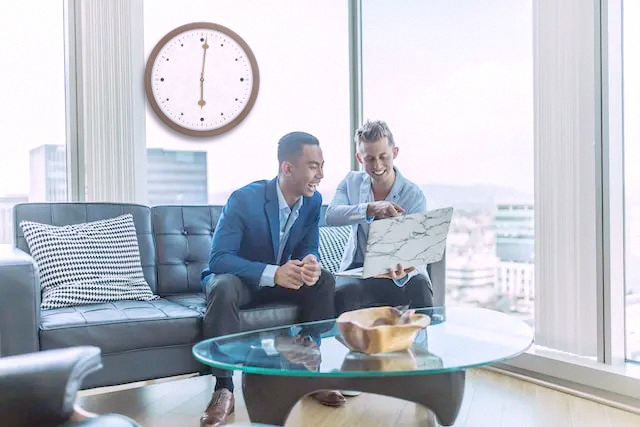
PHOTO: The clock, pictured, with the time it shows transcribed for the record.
6:01
